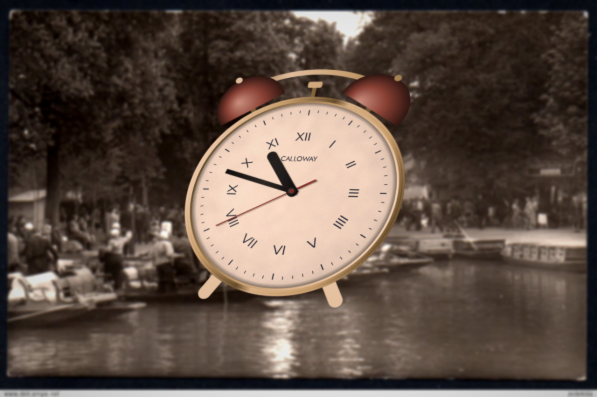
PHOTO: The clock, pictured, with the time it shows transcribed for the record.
10:47:40
